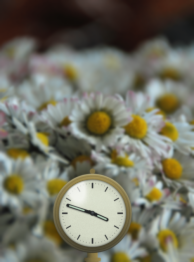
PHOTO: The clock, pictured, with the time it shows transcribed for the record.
3:48
